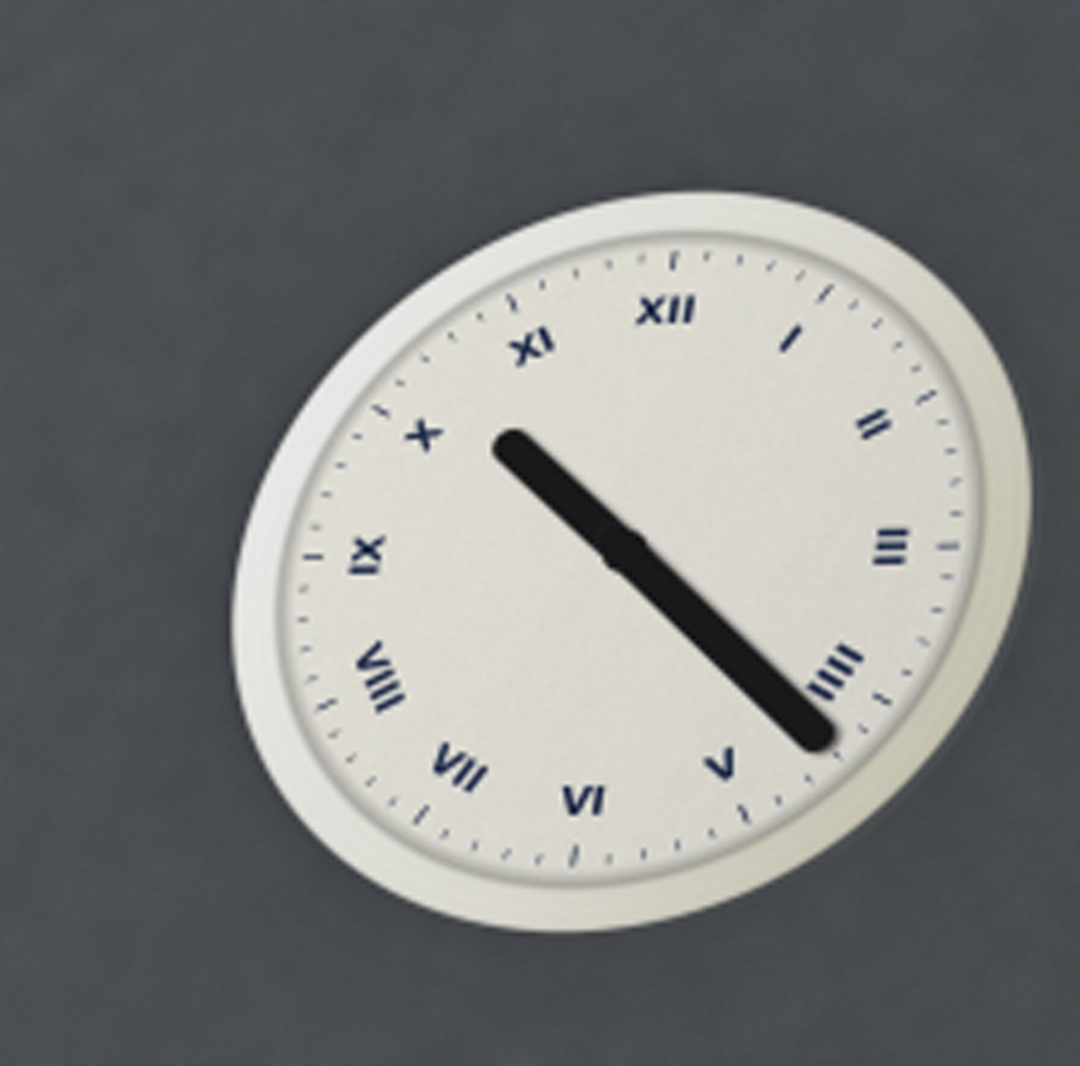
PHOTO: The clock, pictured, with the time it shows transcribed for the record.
10:22
